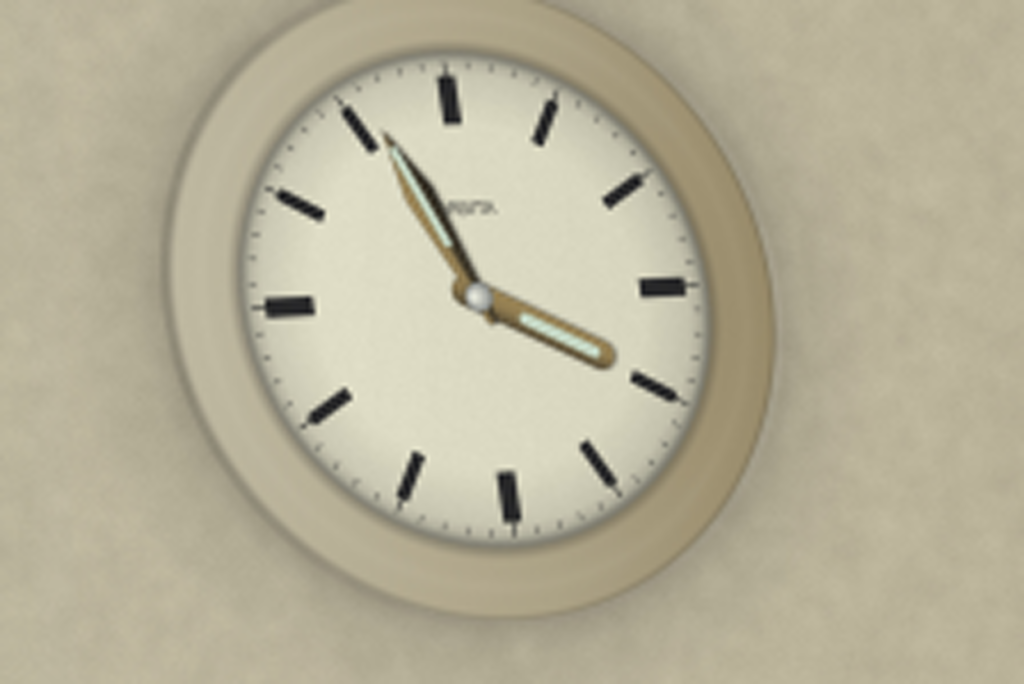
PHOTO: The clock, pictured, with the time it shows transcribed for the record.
3:56
